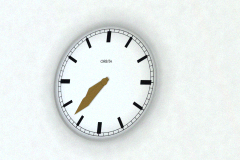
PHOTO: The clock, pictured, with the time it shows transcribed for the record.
7:37
